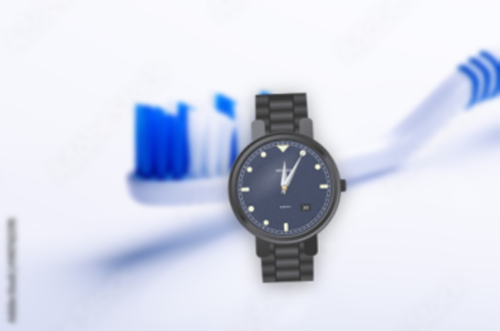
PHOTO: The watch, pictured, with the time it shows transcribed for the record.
12:05
